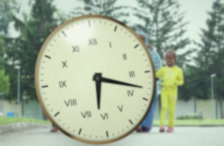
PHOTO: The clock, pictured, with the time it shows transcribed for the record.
6:18
